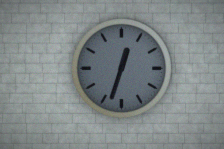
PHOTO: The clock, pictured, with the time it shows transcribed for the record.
12:33
